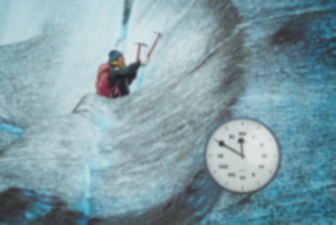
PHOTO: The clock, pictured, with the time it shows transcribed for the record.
11:50
